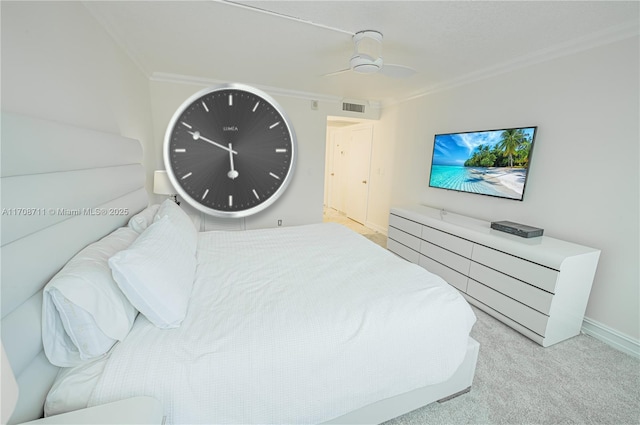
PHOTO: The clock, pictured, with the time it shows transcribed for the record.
5:49
